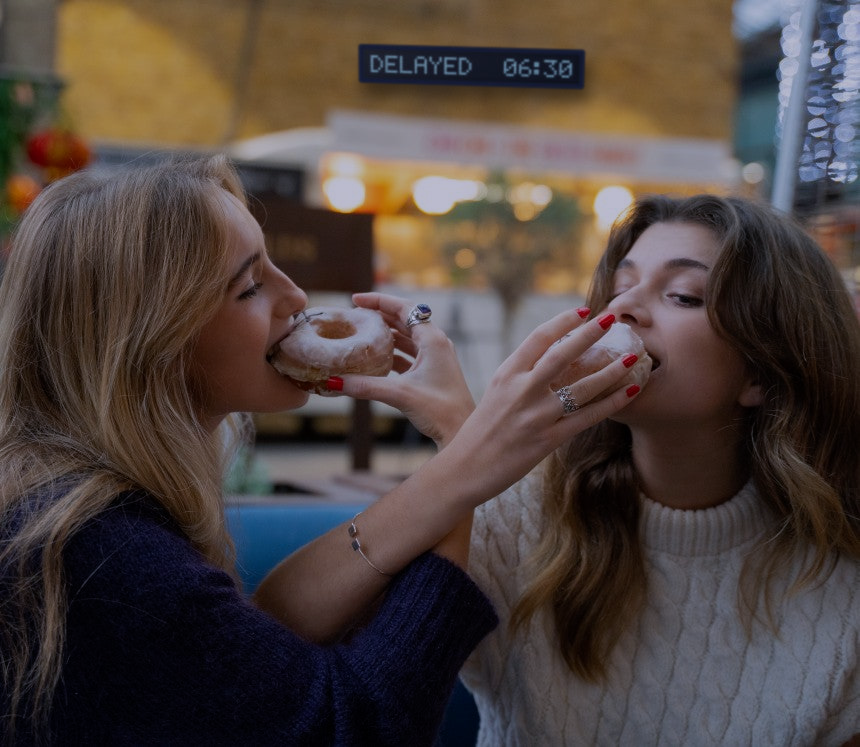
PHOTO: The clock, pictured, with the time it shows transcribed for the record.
6:30
